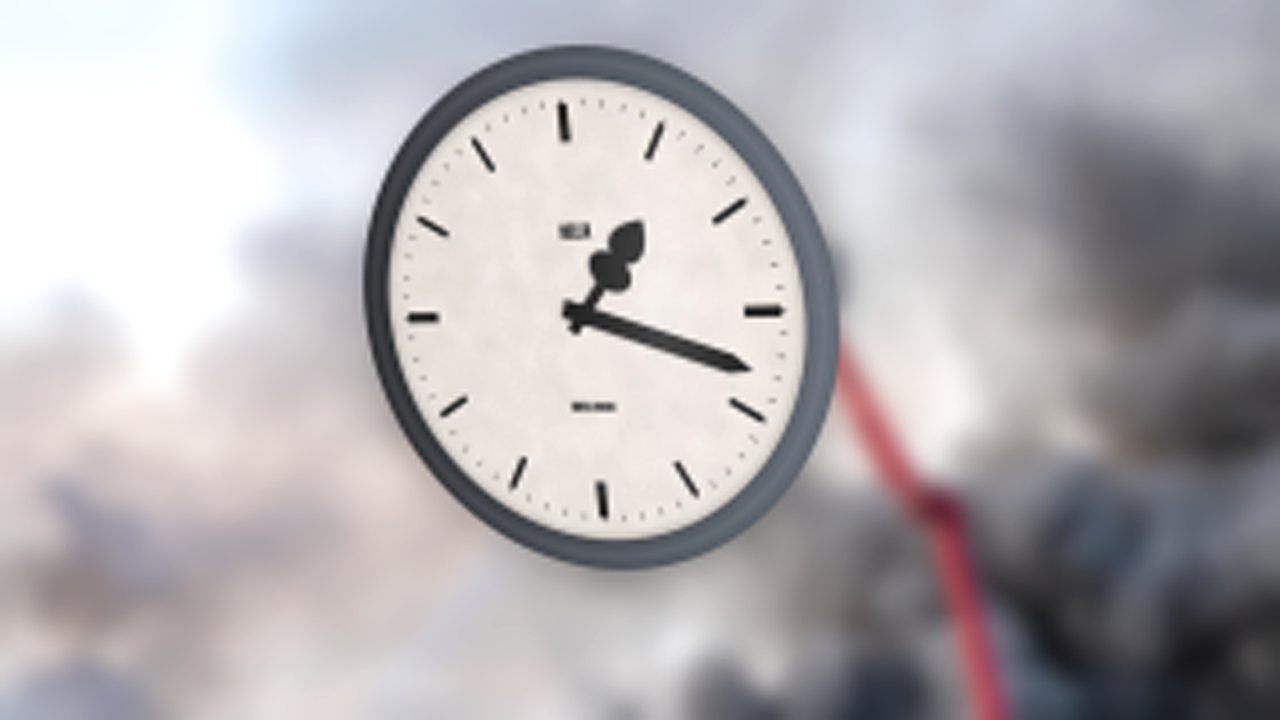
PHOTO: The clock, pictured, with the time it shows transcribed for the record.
1:18
